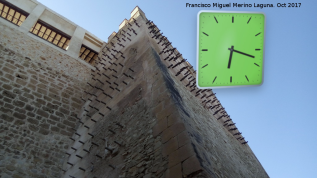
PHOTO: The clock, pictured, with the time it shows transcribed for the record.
6:18
